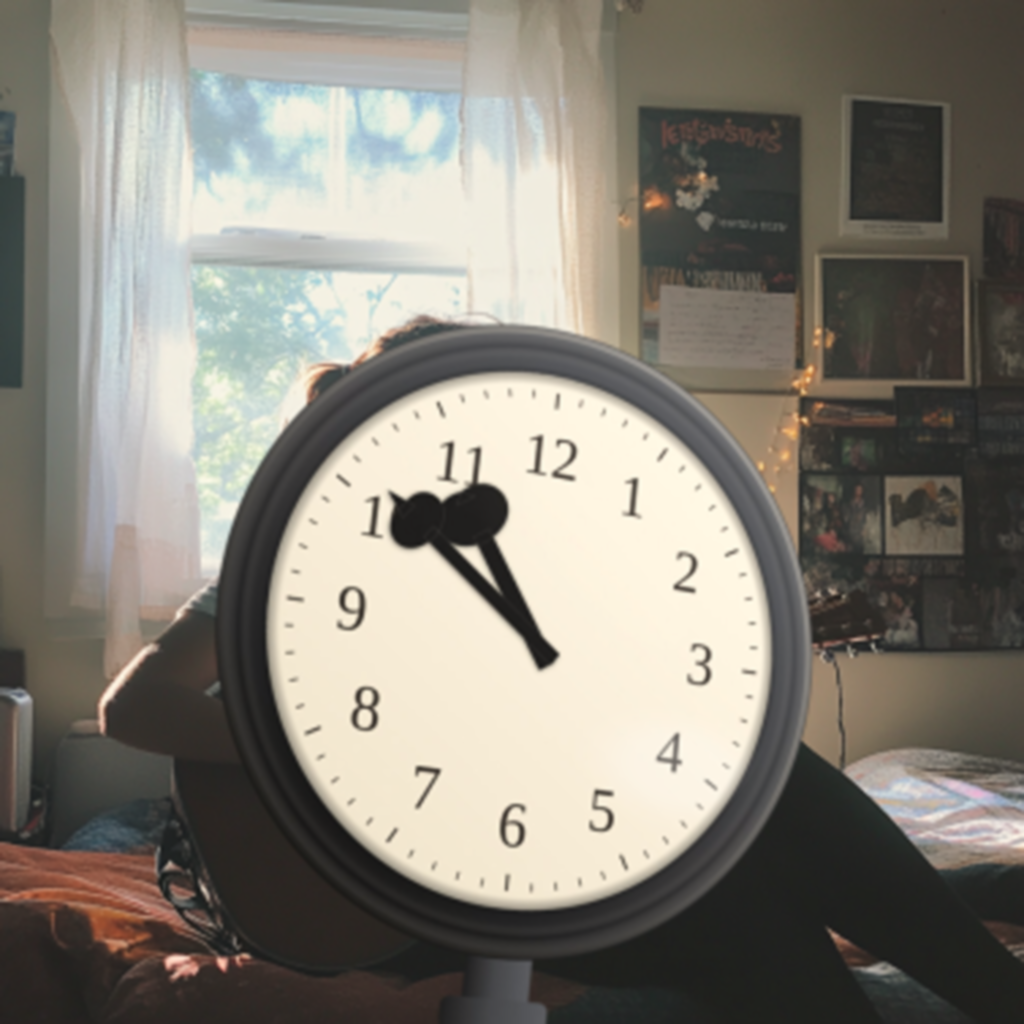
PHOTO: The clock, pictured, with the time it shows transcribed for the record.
10:51
